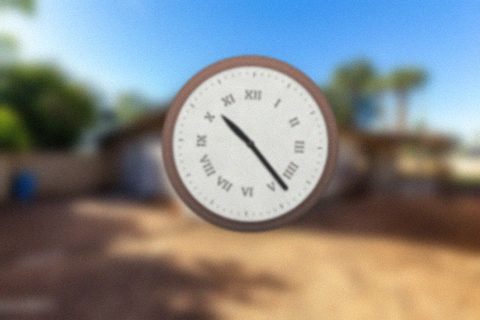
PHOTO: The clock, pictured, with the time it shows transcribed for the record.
10:23
